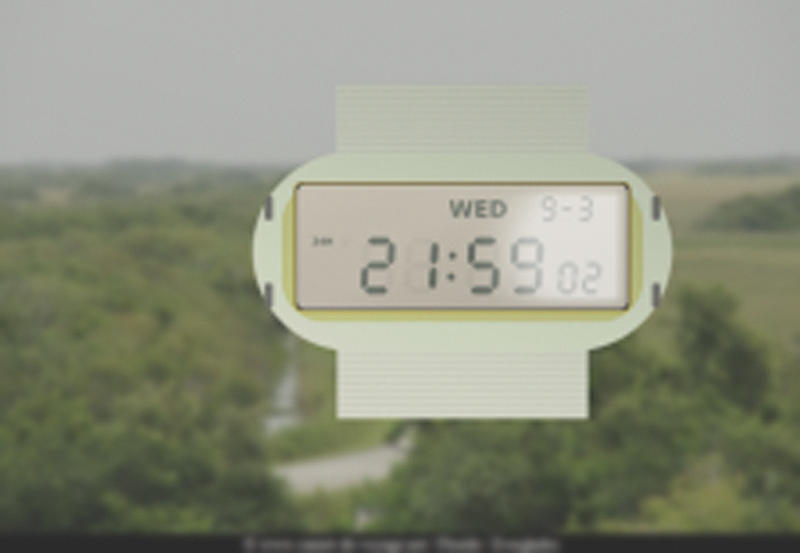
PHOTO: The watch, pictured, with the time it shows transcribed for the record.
21:59:02
